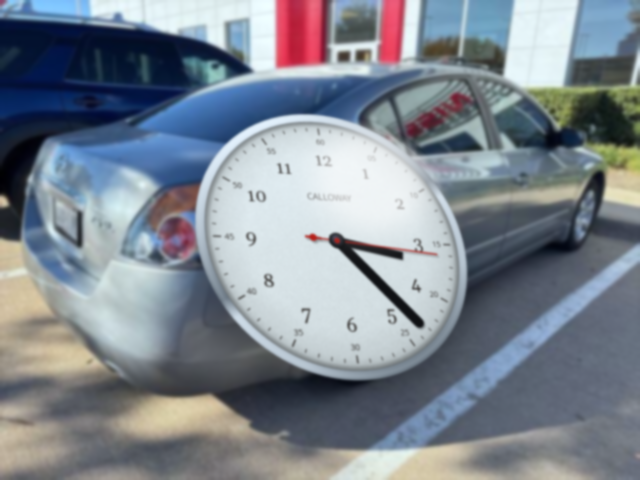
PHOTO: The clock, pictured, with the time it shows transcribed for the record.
3:23:16
